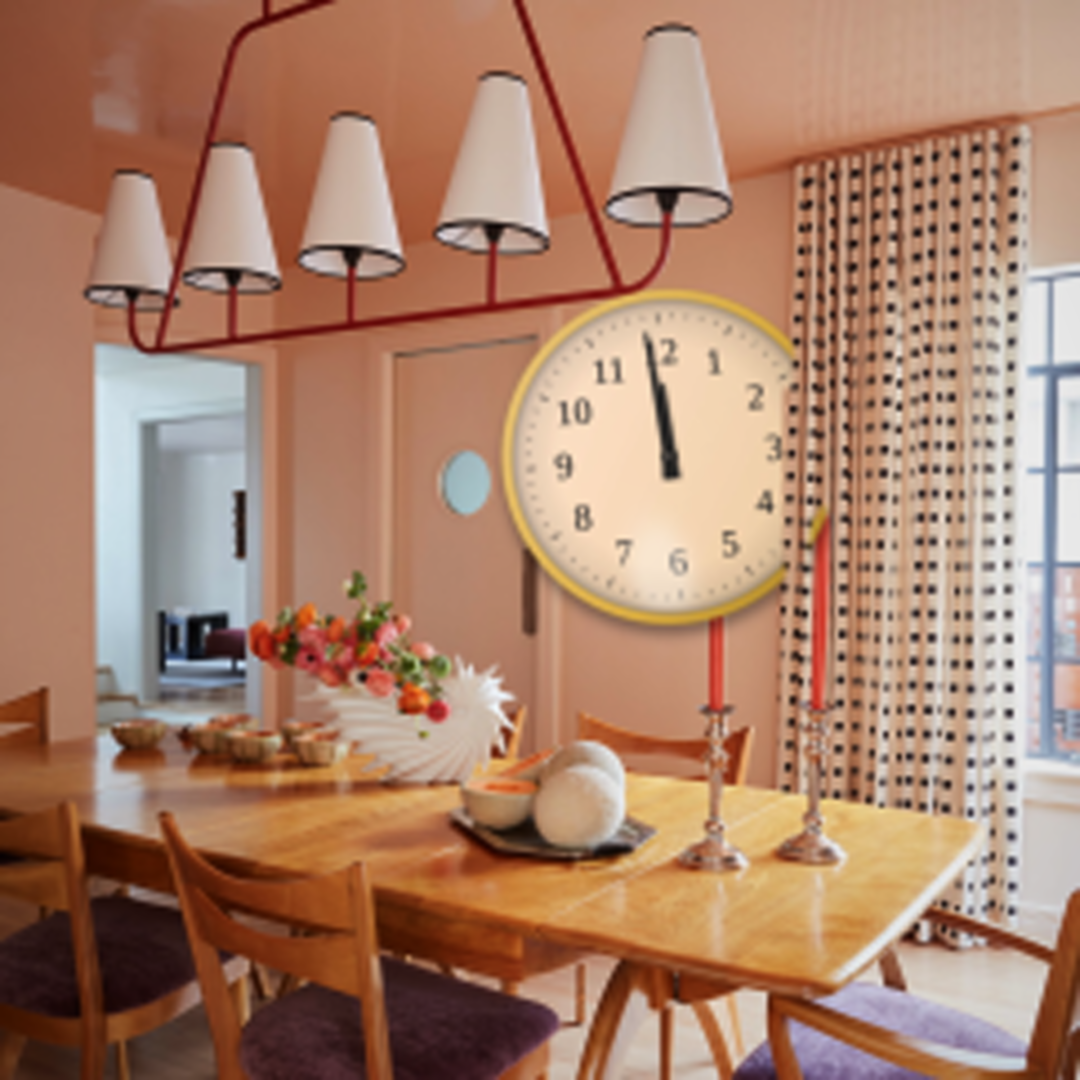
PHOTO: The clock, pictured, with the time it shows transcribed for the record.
11:59
